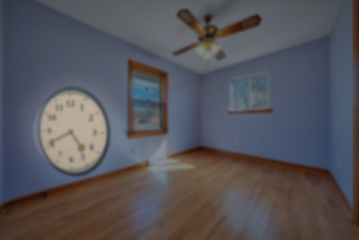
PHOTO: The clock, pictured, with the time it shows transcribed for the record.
4:41
